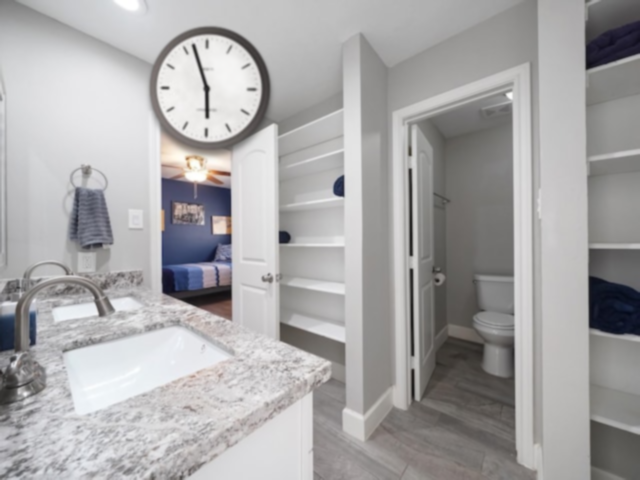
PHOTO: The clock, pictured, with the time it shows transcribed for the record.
5:57
